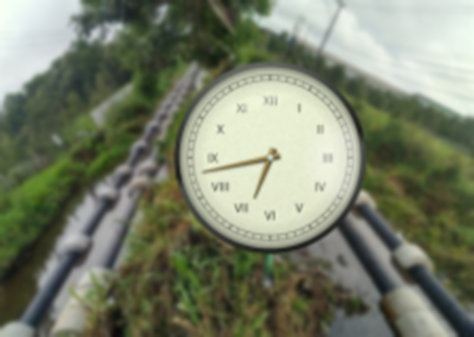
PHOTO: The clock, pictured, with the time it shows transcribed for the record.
6:43
